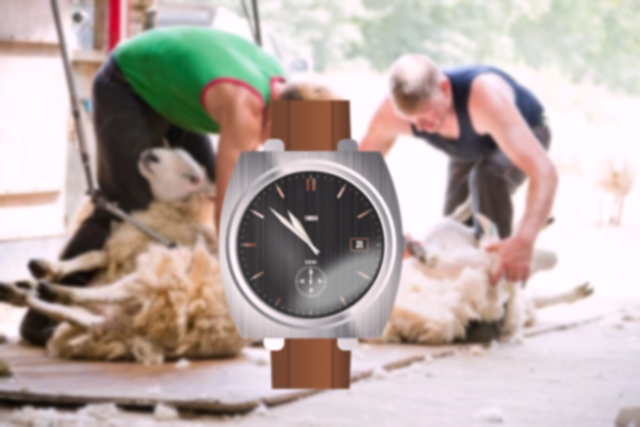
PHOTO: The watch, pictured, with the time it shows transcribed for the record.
10:52
